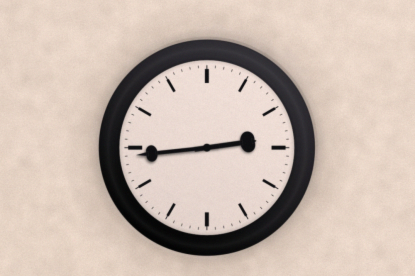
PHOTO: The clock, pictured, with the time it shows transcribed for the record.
2:44
